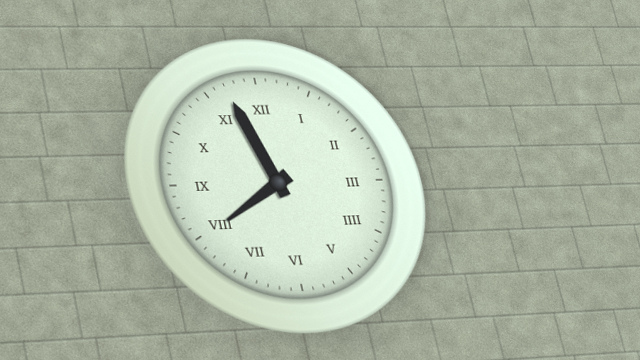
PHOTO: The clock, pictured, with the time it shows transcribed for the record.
7:57
